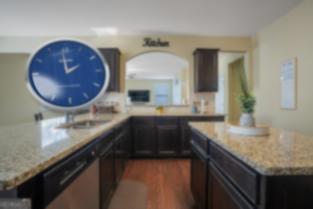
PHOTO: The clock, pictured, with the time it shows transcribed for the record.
1:59
